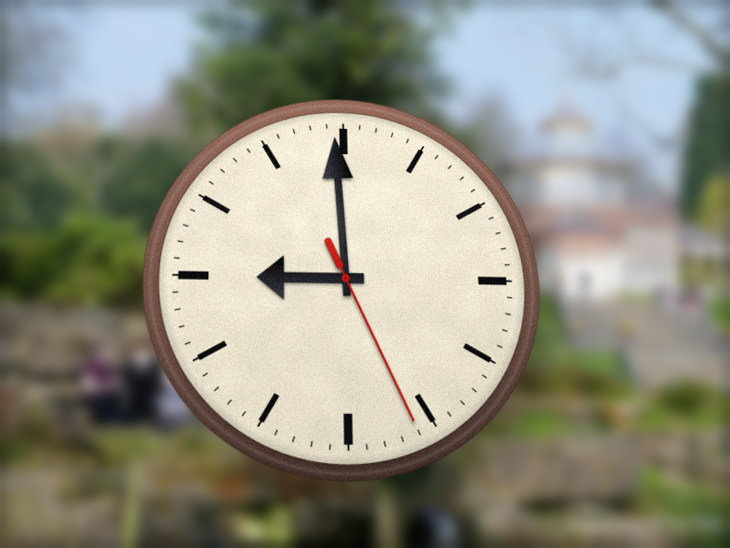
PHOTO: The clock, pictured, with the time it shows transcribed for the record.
8:59:26
